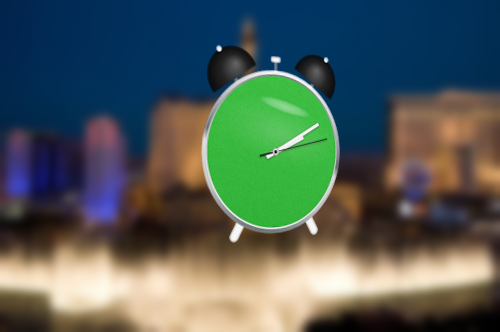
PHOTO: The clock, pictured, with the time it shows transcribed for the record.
2:10:13
